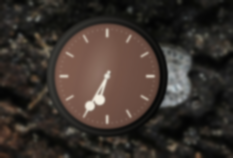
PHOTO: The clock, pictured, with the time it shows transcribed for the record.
6:35
